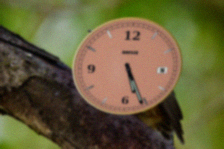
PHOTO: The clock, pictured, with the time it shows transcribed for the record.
5:26
